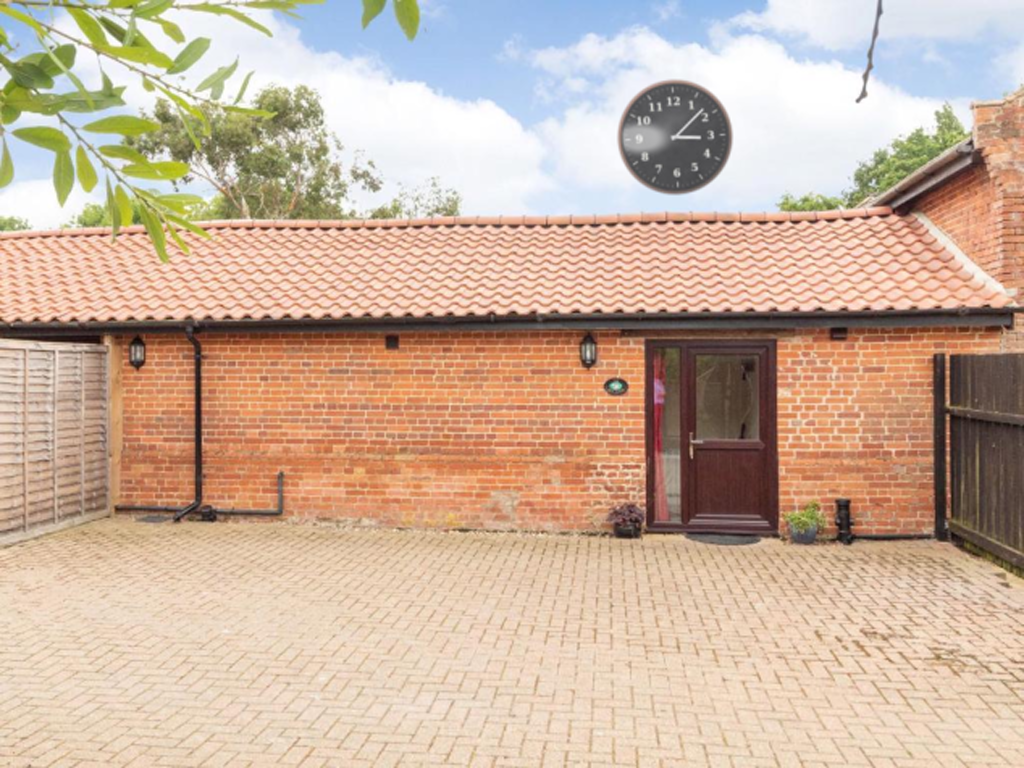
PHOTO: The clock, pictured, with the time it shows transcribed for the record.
3:08
